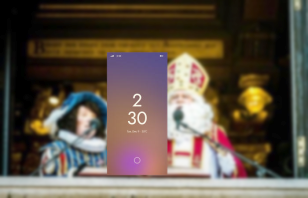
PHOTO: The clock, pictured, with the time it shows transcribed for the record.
2:30
